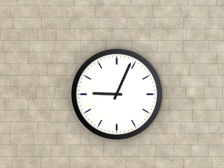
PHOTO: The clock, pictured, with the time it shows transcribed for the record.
9:04
